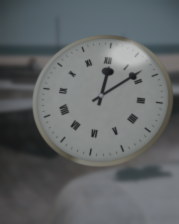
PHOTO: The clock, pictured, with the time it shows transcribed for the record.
12:08
